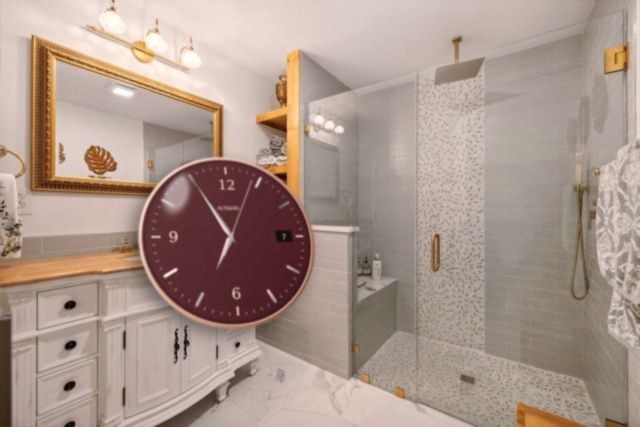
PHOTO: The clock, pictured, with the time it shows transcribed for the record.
6:55:04
